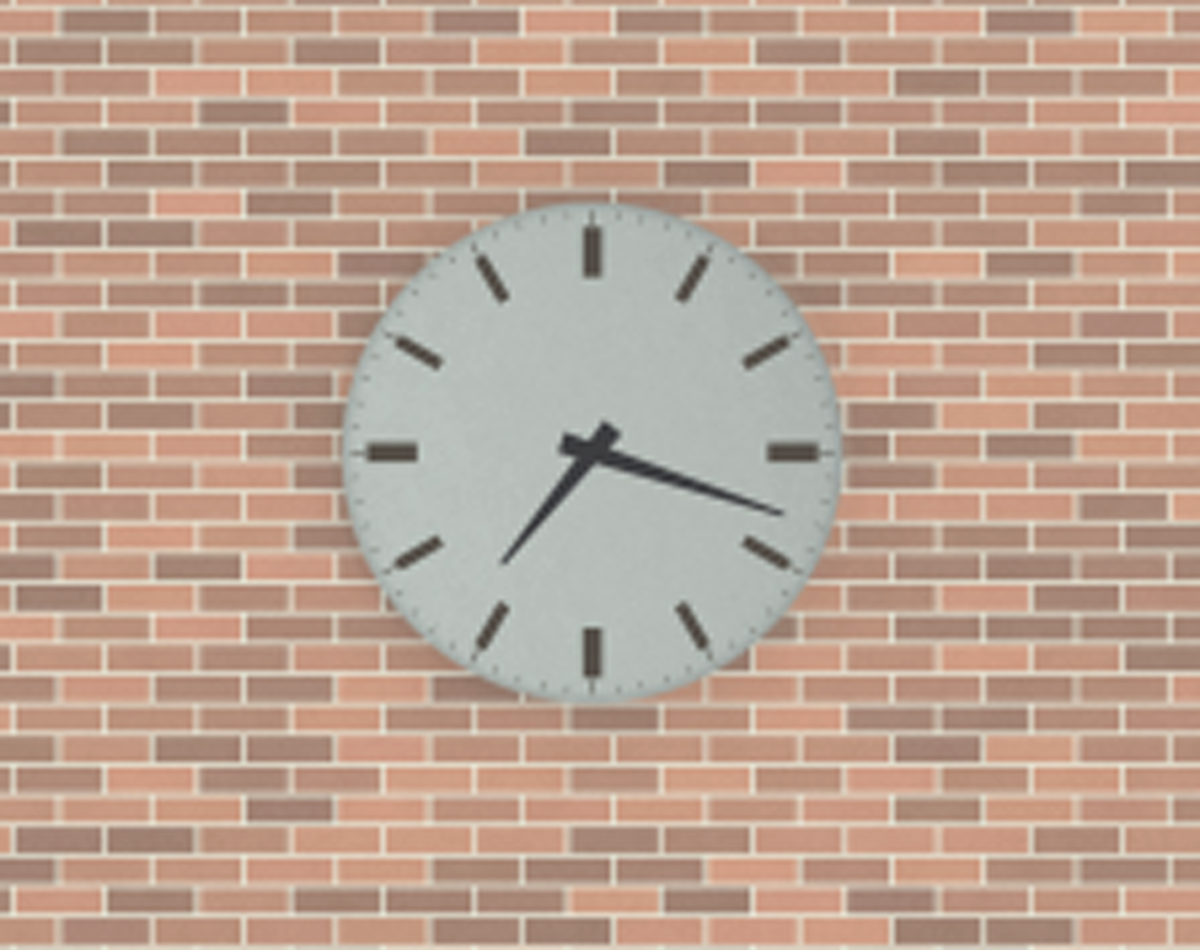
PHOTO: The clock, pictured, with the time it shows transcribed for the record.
7:18
